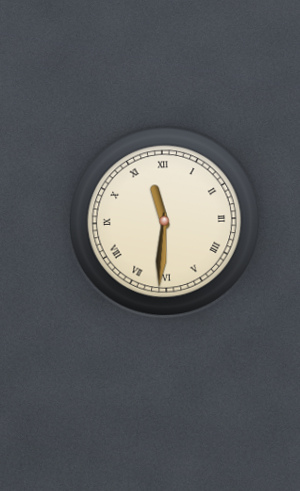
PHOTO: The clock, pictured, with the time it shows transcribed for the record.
11:31
